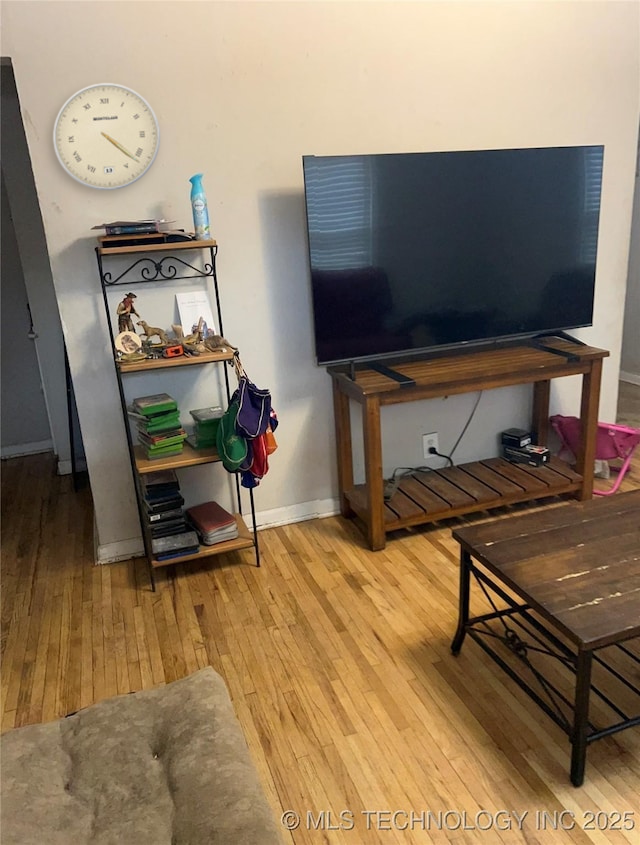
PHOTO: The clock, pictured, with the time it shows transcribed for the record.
4:22
